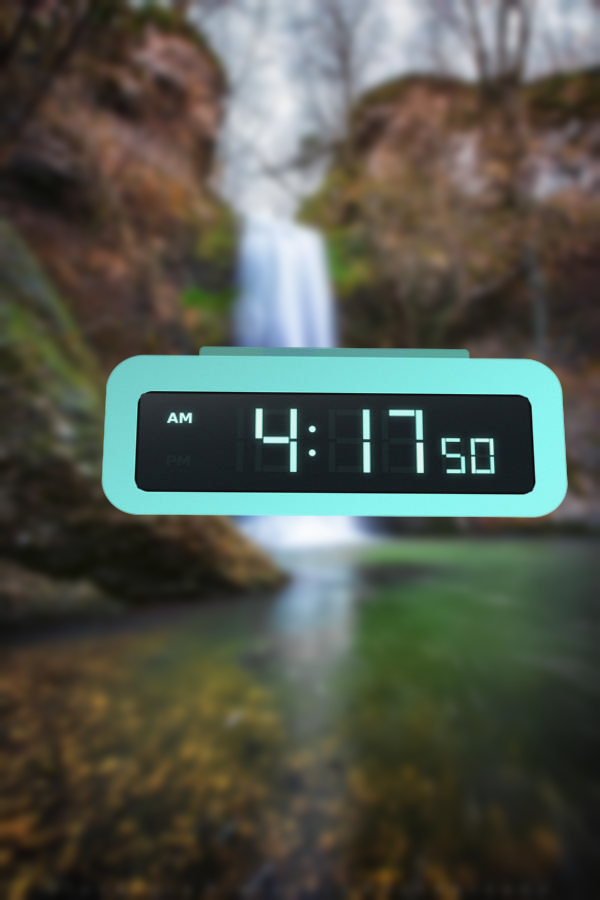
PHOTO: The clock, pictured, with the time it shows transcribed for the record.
4:17:50
